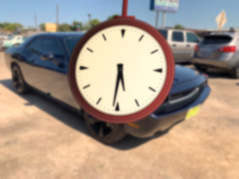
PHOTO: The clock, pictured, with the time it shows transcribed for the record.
5:31
